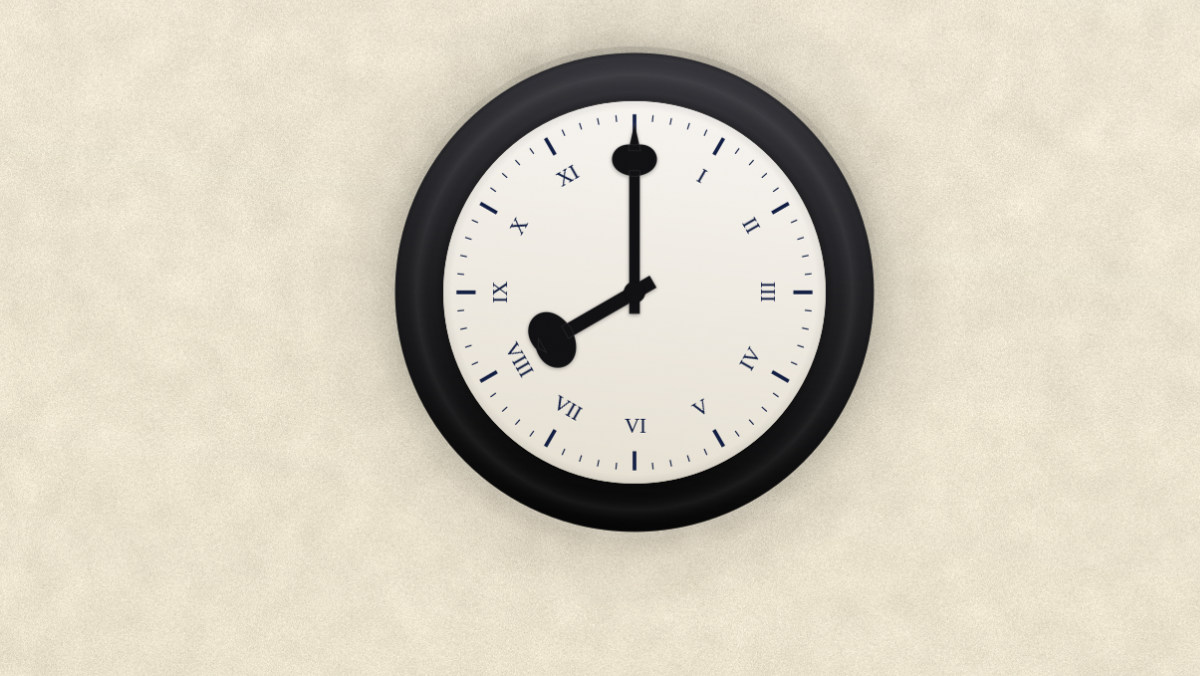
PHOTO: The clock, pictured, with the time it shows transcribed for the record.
8:00
